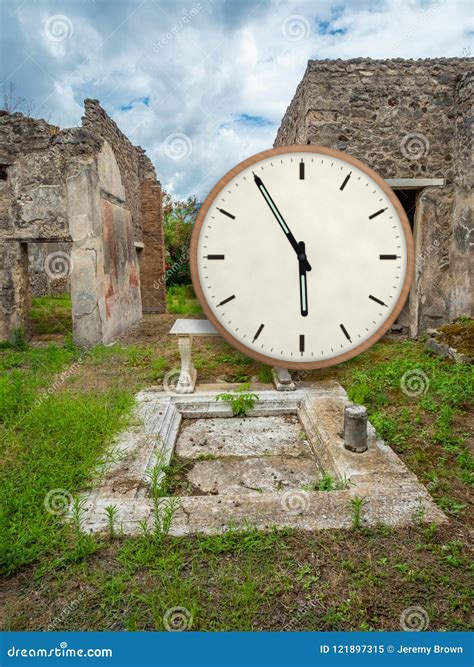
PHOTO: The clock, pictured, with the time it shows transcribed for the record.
5:55
